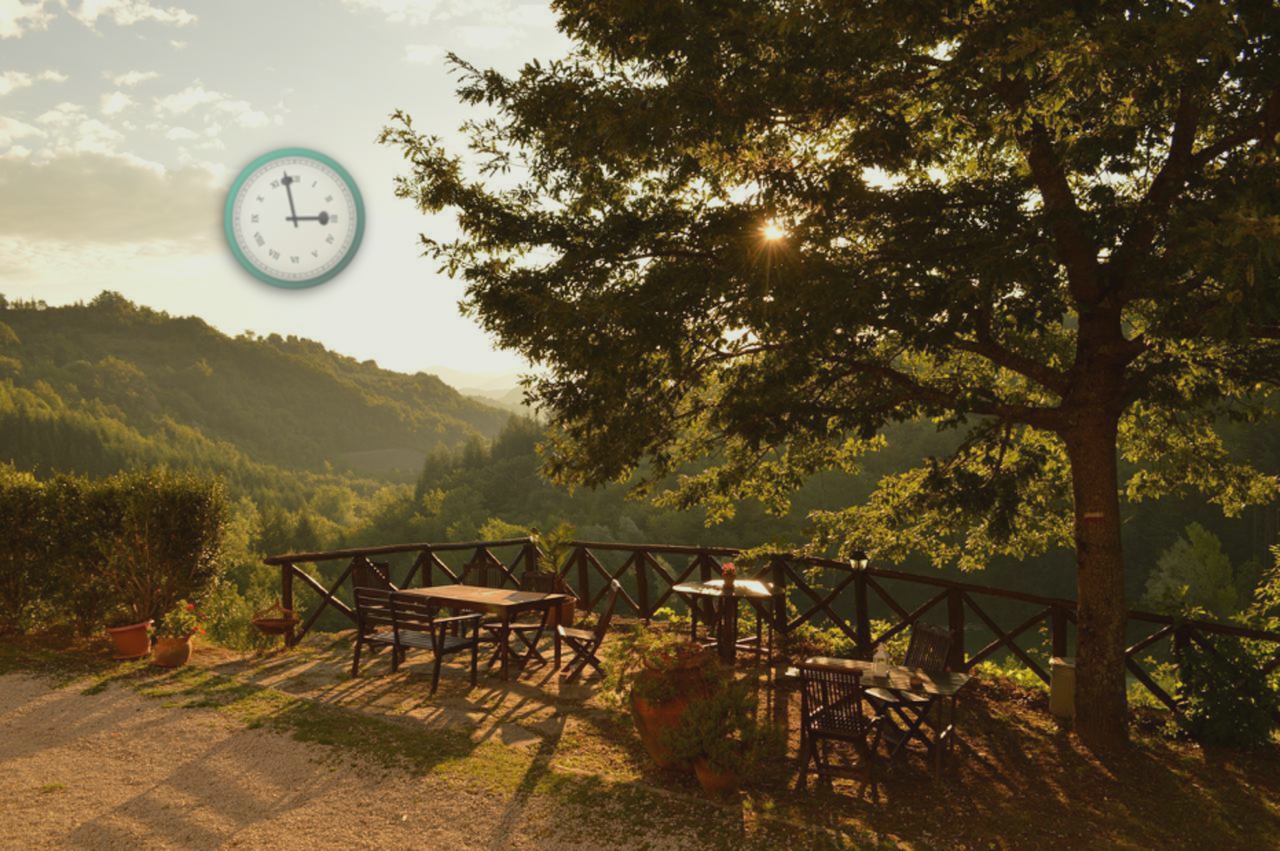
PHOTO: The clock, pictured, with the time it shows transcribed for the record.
2:58
